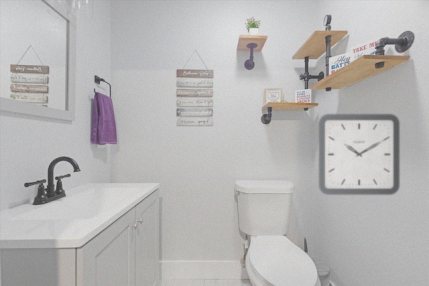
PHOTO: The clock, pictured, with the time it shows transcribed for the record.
10:10
